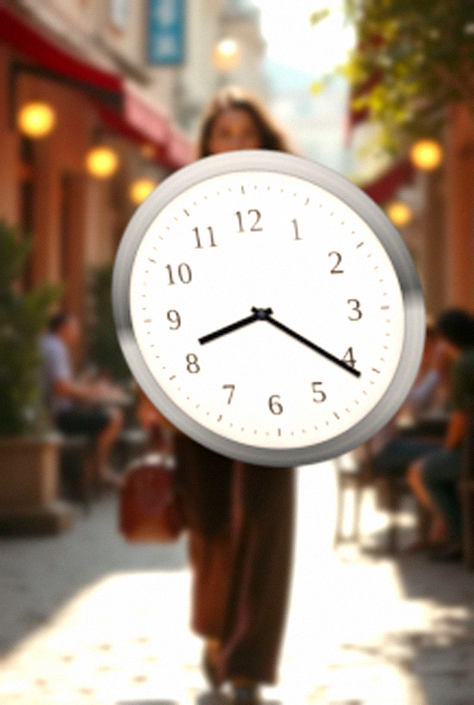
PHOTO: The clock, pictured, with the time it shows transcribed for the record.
8:21
